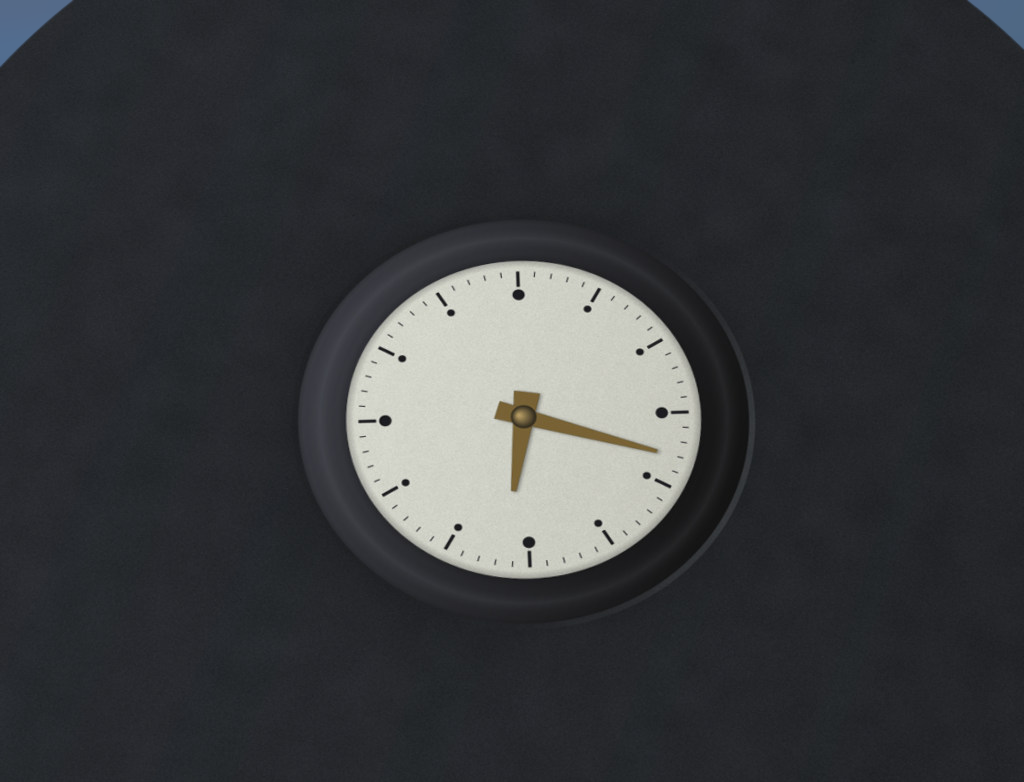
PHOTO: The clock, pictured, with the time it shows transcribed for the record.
6:18
